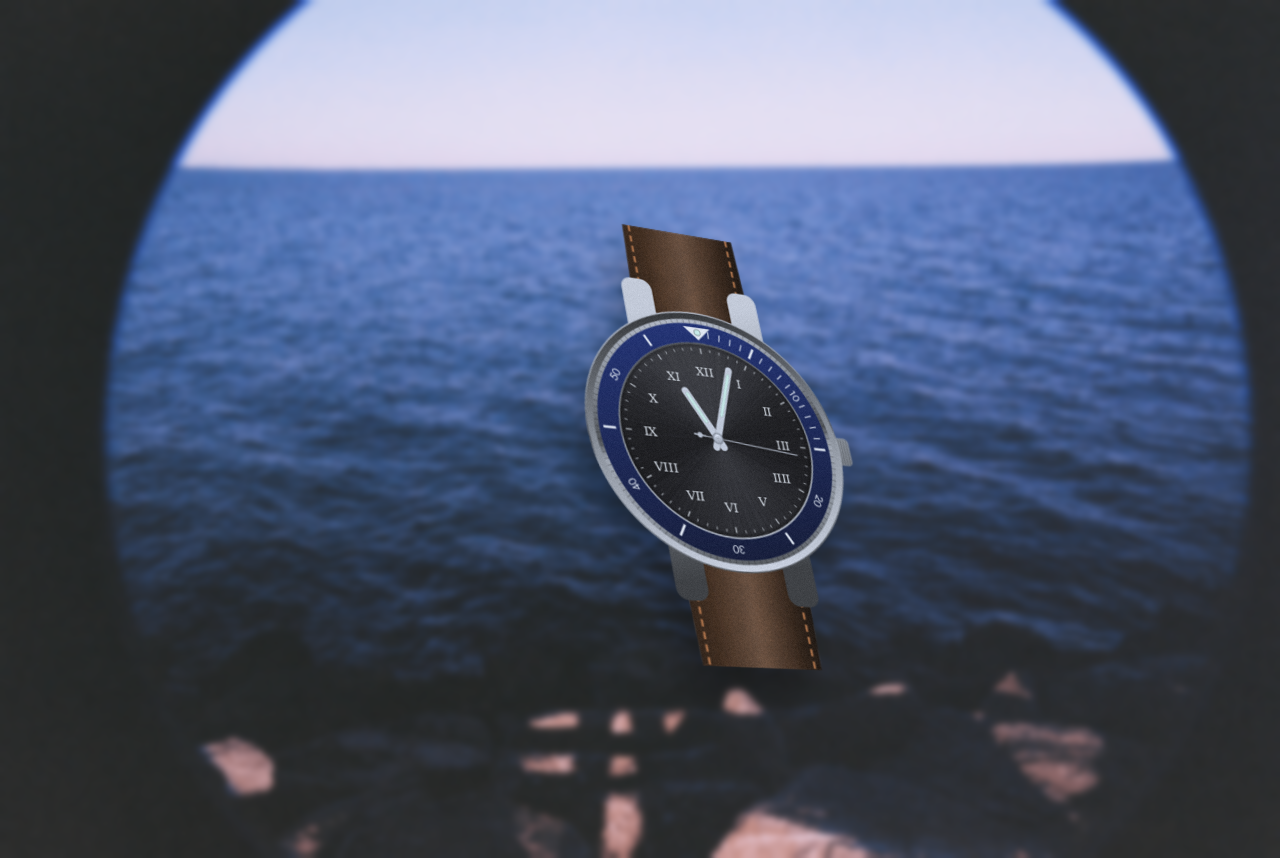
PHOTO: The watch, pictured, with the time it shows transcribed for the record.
11:03:16
